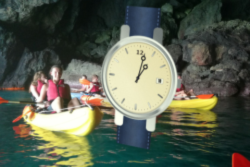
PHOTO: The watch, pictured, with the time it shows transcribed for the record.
1:02
